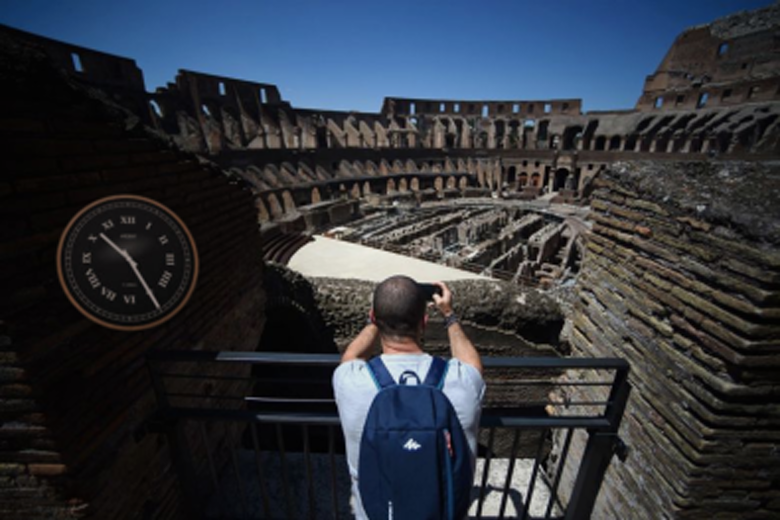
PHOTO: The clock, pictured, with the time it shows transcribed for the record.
10:25
